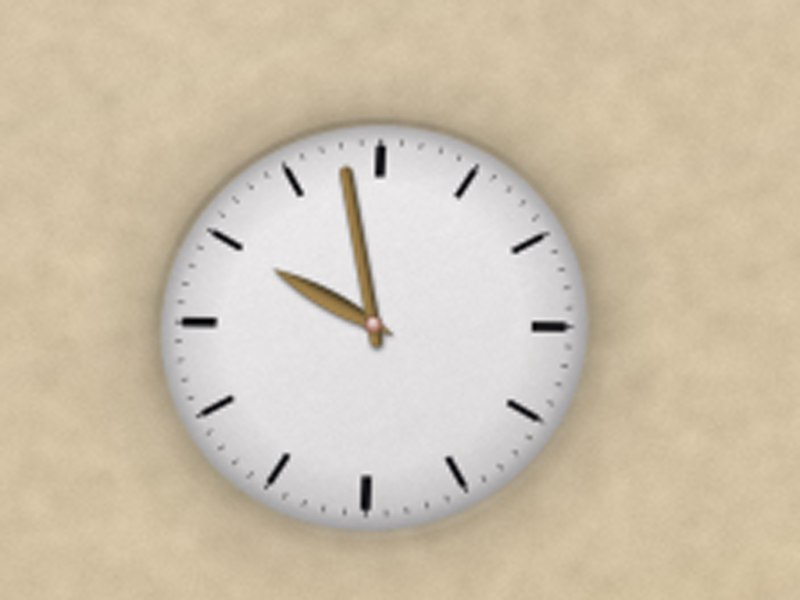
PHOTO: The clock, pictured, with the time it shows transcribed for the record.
9:58
